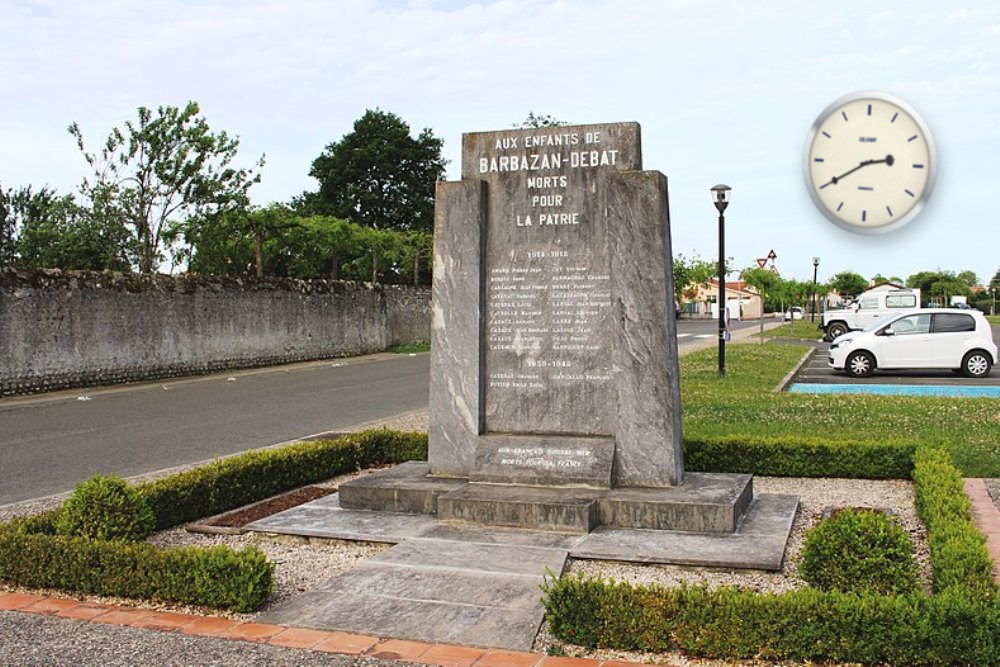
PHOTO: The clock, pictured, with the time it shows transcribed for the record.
2:40
